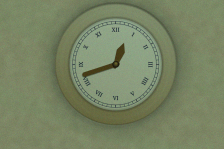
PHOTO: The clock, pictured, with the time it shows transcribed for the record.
12:42
